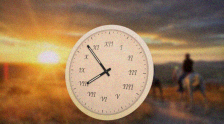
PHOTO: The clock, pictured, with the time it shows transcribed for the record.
7:53
